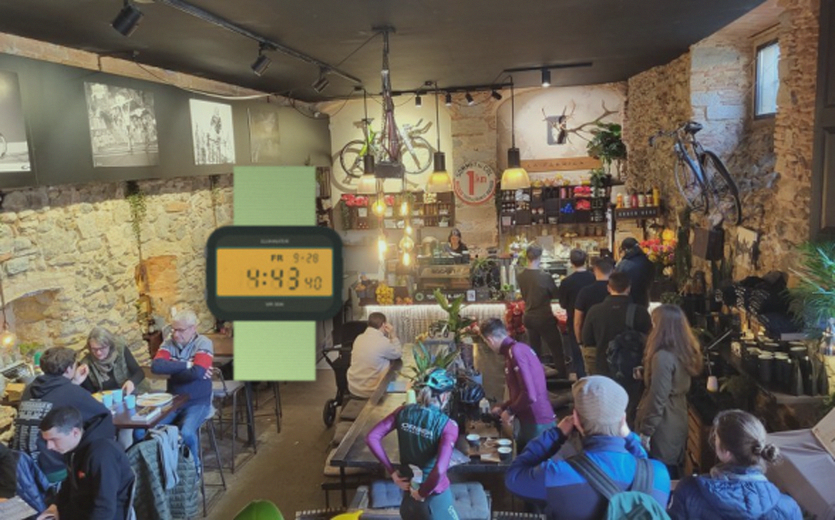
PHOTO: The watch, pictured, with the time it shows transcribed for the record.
4:43:40
